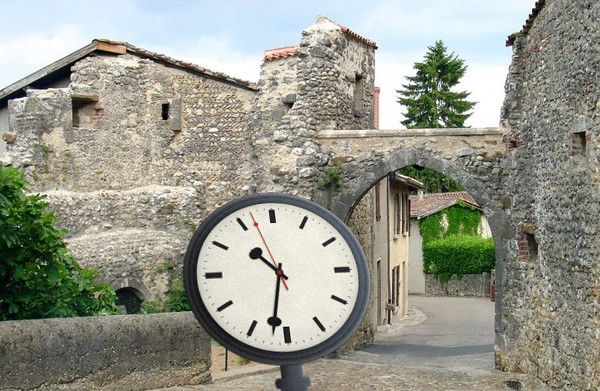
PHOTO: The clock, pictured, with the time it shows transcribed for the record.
10:31:57
